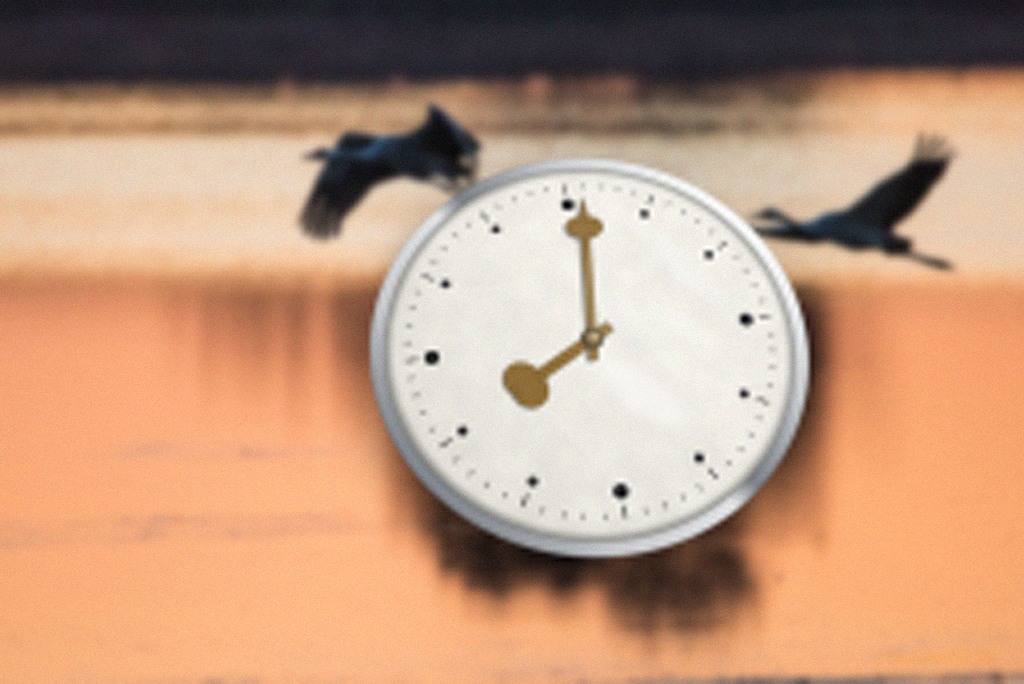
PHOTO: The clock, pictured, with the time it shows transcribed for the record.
8:01
